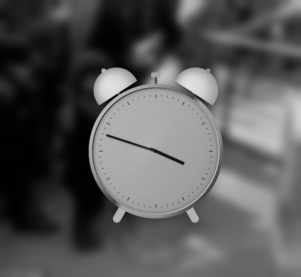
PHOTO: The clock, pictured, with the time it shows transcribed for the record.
3:48
